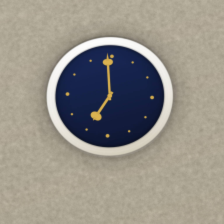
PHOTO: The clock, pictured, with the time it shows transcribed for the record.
6:59
